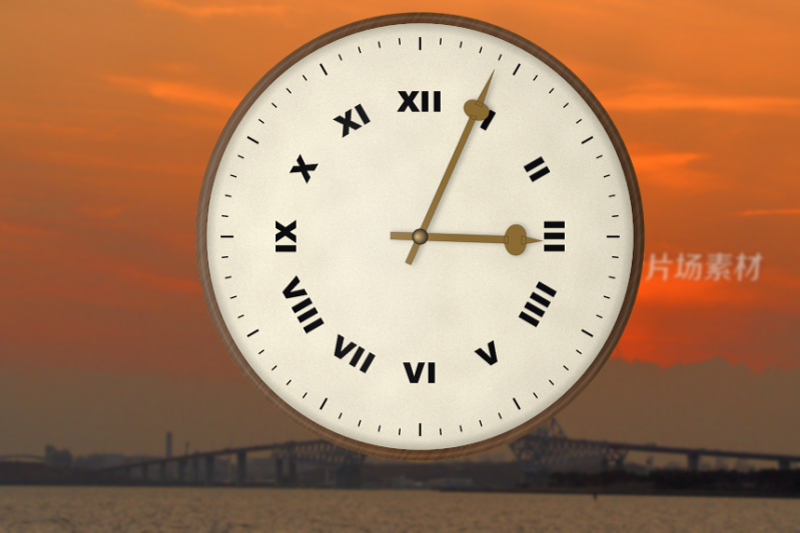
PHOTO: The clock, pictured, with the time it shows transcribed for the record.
3:04
